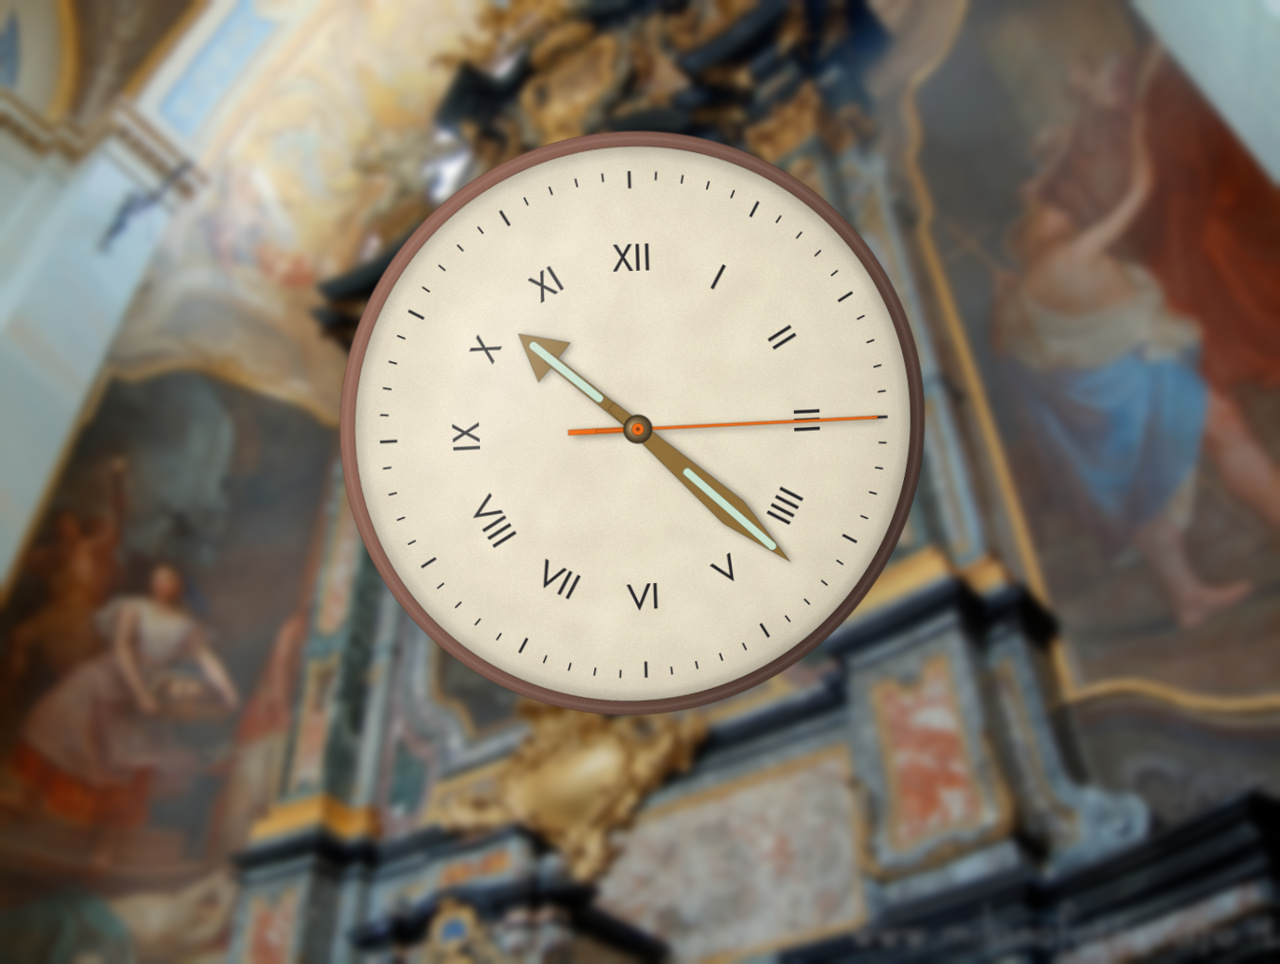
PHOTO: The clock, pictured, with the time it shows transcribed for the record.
10:22:15
